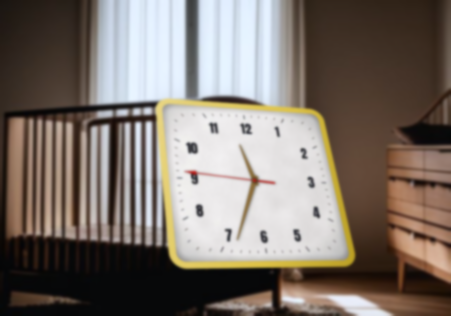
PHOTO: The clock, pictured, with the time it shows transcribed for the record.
11:33:46
